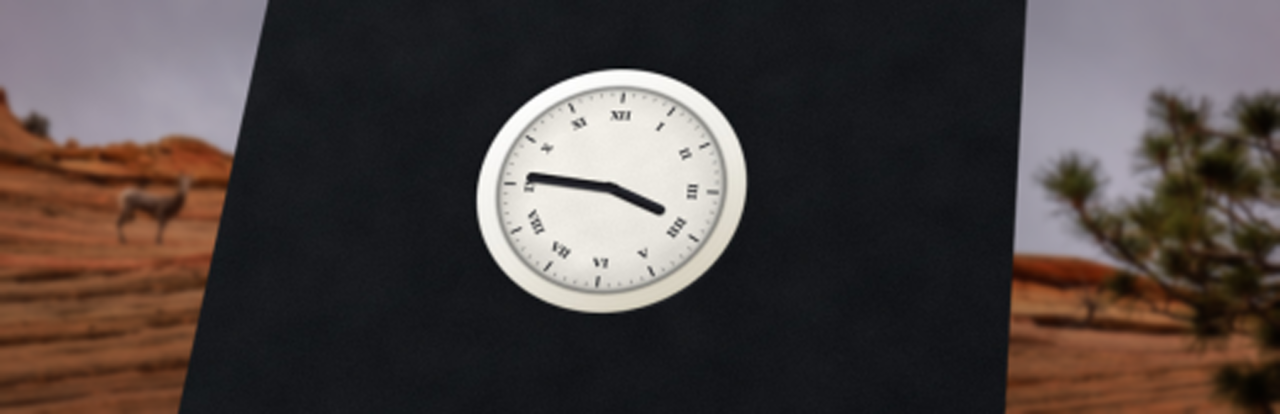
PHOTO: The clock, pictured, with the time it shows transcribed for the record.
3:46
